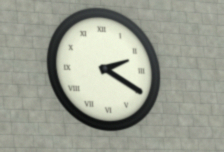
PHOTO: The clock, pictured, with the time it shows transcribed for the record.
2:20
